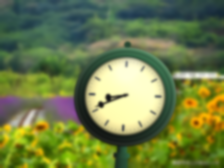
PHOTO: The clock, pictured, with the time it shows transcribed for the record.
8:41
